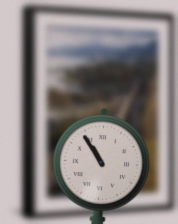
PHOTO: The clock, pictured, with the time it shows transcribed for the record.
10:54
